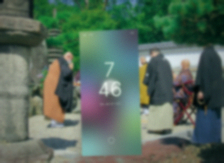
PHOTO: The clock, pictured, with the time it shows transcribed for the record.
7:46
